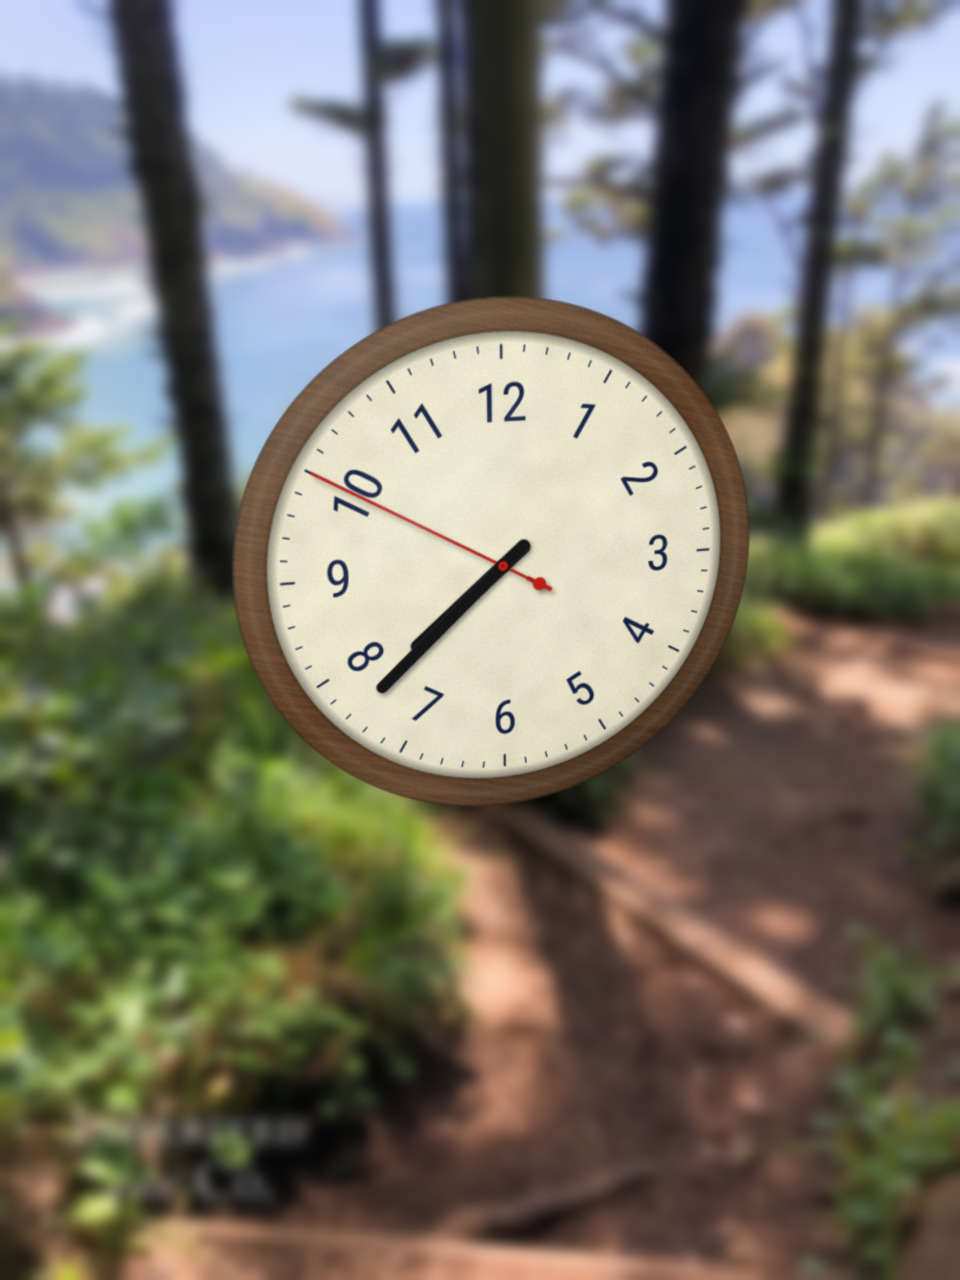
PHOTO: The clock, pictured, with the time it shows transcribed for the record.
7:37:50
